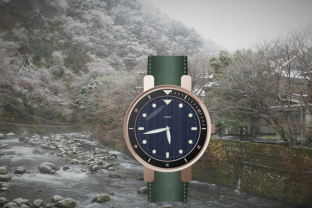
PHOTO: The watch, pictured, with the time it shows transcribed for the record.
5:43
